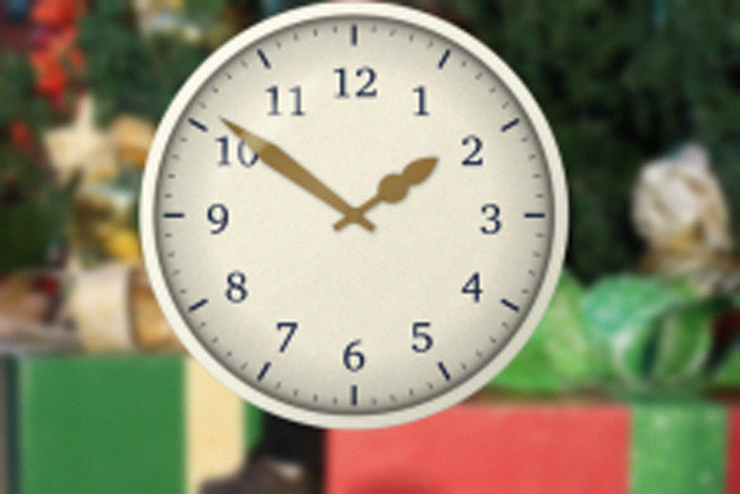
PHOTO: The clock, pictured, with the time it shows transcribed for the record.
1:51
